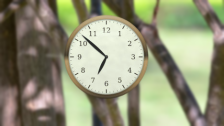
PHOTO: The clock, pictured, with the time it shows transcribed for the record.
6:52
